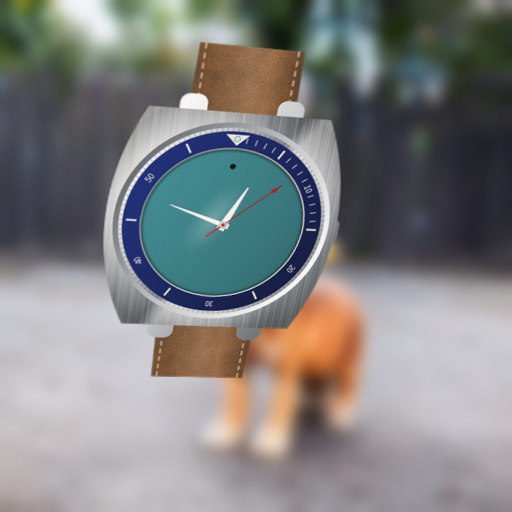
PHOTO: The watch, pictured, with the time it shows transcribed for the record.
12:48:08
